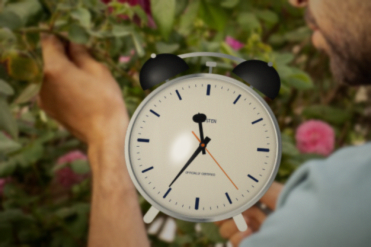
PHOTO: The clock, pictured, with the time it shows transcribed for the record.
11:35:23
